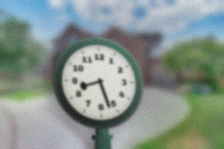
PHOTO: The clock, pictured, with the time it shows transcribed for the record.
8:27
